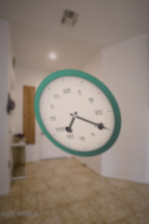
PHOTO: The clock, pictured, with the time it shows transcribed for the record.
7:20
